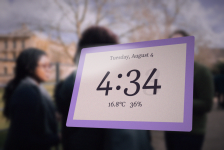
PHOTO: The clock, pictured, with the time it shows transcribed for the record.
4:34
